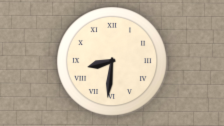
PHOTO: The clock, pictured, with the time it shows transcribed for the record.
8:31
